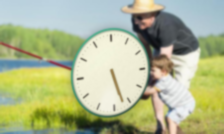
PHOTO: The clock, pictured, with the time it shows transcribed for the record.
5:27
